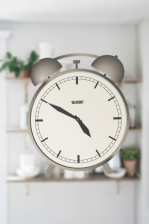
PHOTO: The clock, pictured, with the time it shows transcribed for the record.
4:50
